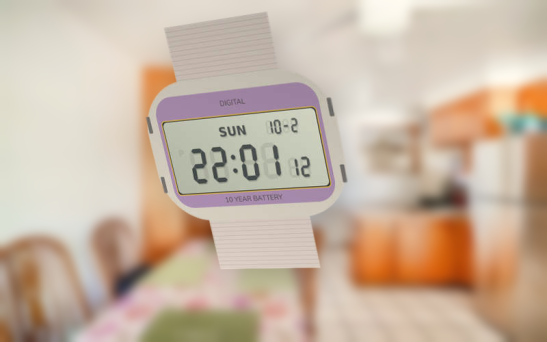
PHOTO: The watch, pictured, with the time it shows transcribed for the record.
22:01:12
